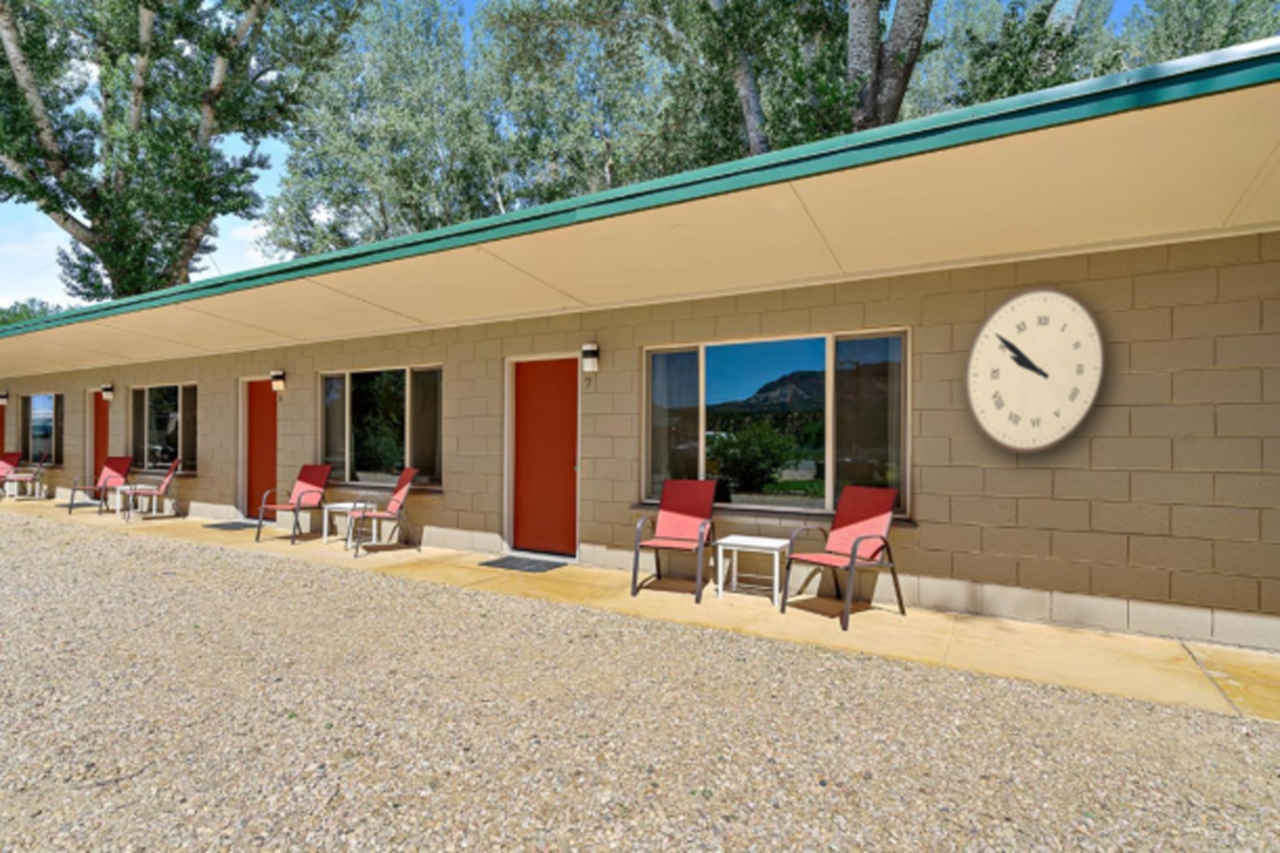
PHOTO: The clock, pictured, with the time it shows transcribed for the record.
9:51
